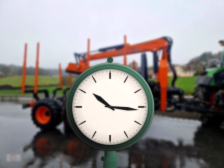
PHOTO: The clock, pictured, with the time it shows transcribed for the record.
10:16
